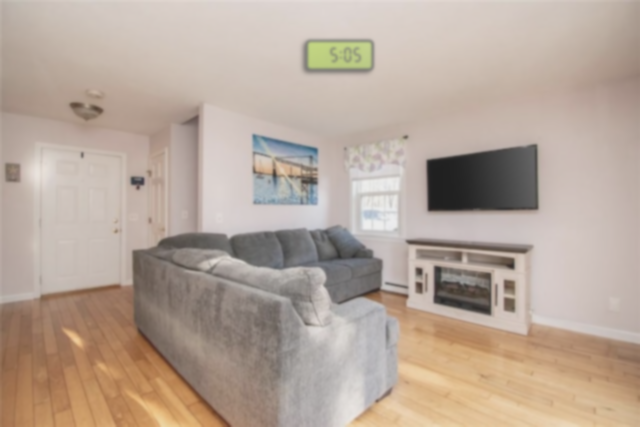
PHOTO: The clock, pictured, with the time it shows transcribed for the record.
5:05
